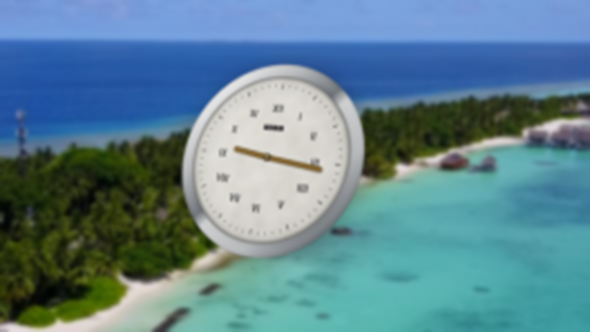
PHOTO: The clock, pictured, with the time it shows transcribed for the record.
9:16
